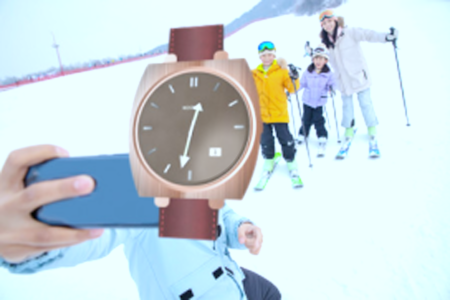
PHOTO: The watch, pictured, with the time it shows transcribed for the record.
12:32
